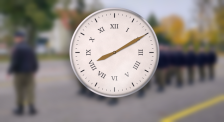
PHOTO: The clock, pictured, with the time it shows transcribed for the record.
8:10
